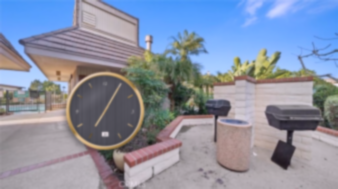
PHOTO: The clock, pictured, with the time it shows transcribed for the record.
7:05
